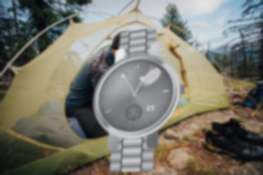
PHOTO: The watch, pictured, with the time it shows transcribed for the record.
12:55
